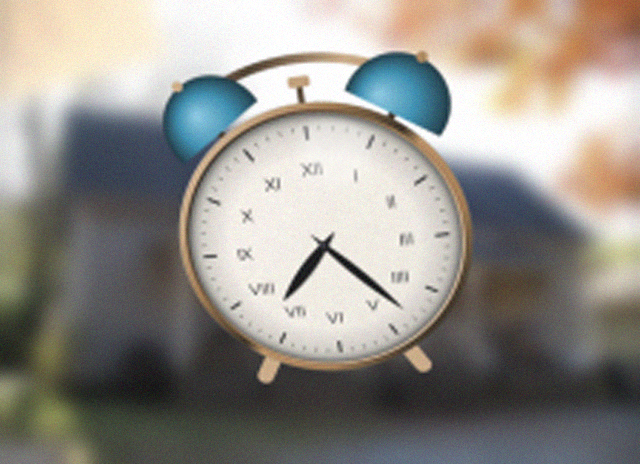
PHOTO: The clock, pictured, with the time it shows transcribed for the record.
7:23
